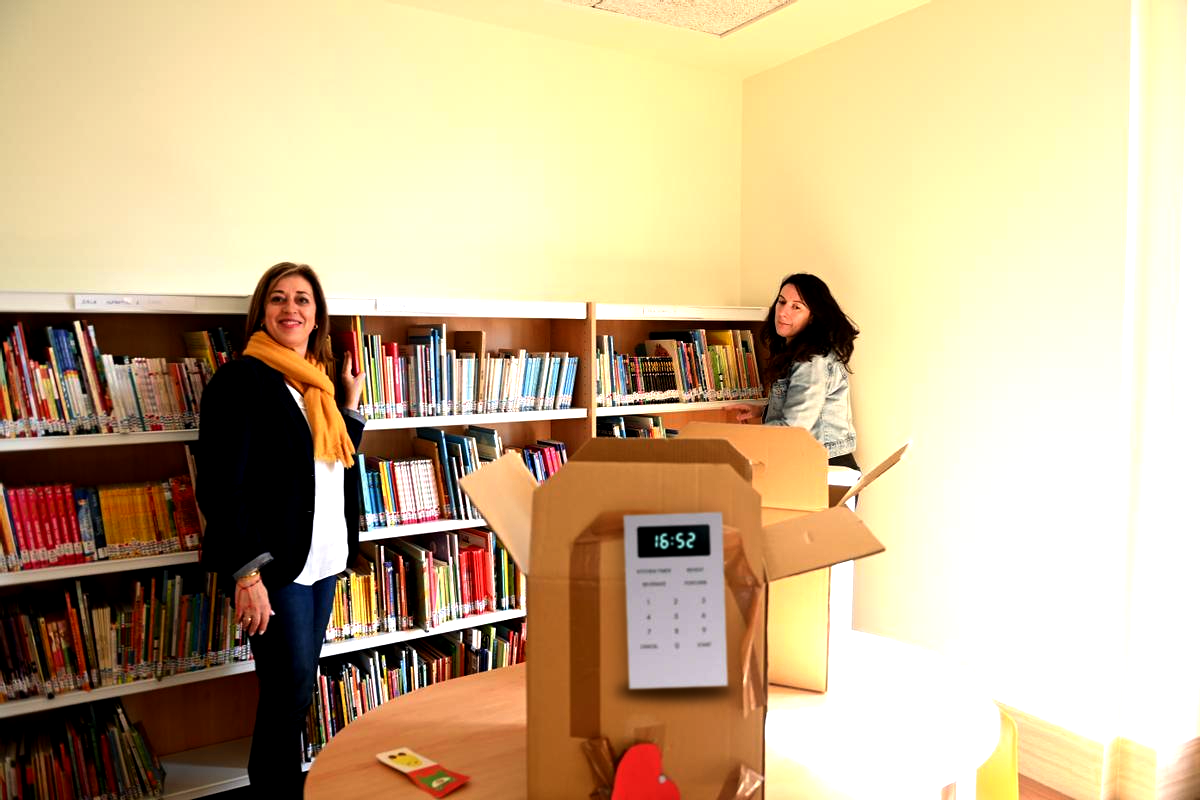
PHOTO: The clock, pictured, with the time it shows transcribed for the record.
16:52
